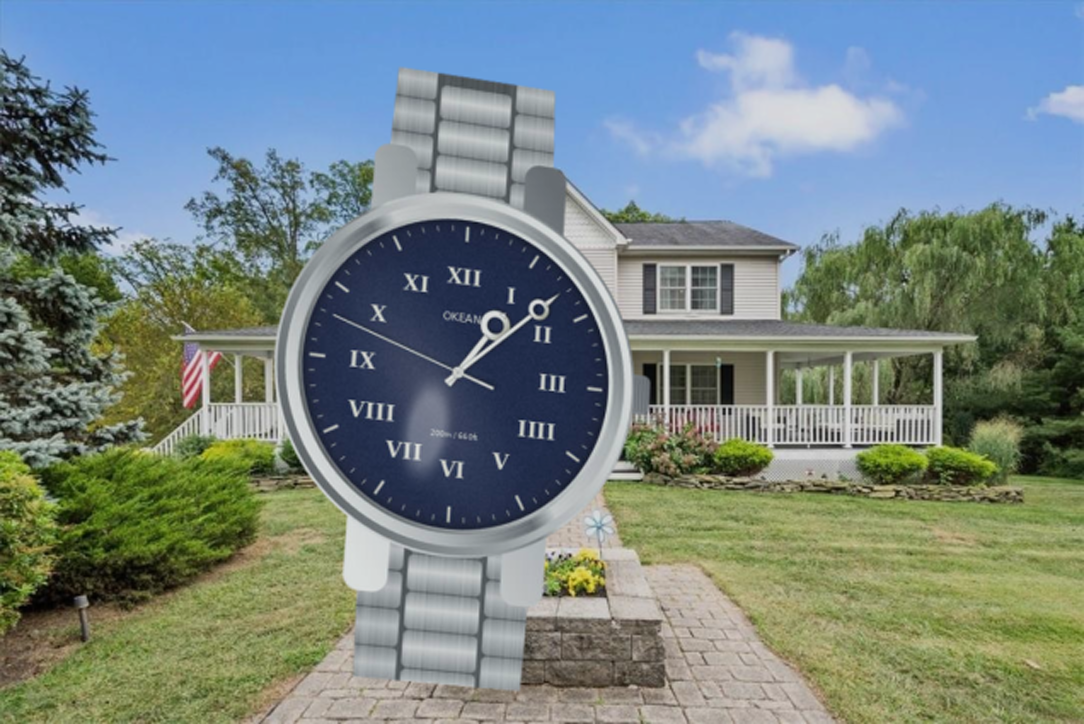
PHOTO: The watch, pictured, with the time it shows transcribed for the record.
1:07:48
